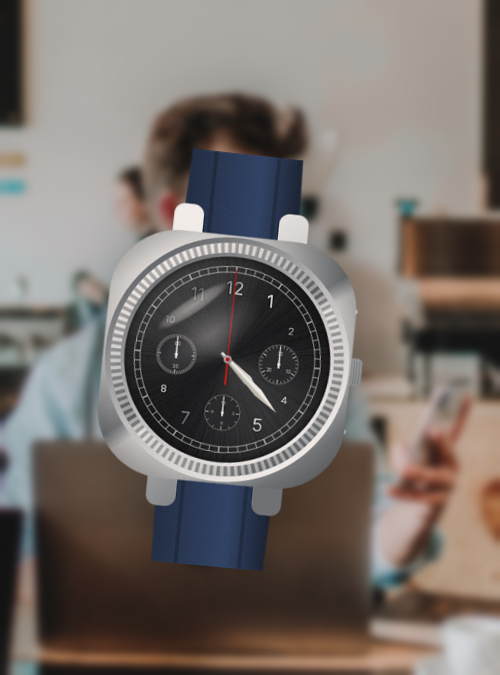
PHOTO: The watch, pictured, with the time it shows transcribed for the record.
4:22
